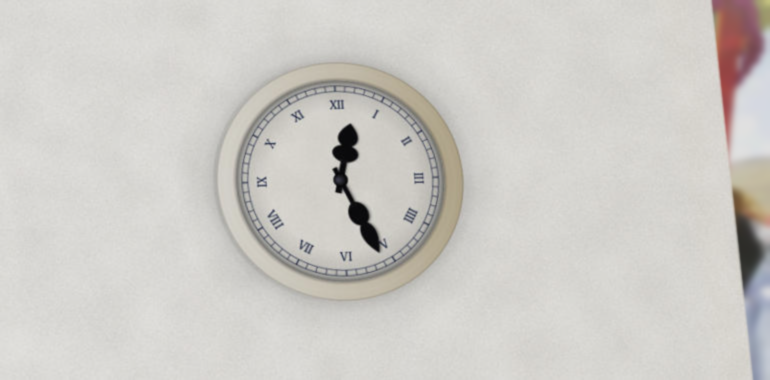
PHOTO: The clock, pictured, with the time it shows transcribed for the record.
12:26
